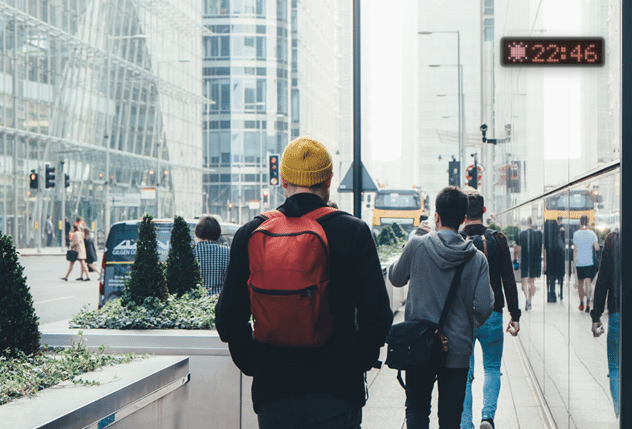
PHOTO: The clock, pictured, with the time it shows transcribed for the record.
22:46
